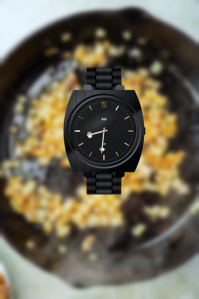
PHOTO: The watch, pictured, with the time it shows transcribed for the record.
8:31
